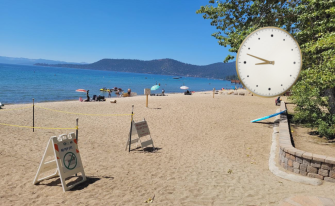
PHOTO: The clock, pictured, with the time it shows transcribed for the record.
8:48
